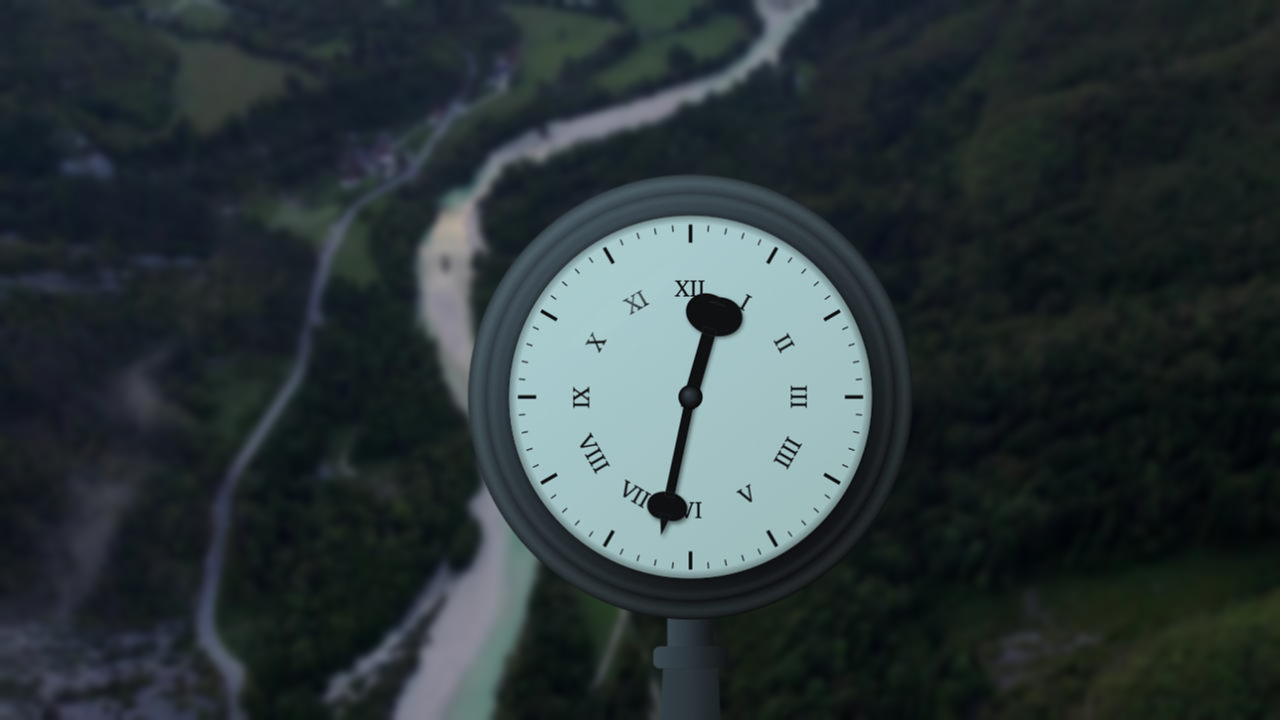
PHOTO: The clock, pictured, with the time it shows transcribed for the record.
12:32
